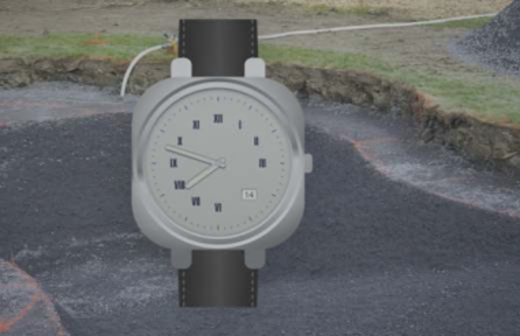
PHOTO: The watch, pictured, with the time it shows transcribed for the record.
7:48
